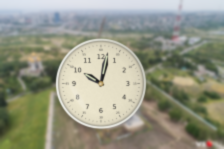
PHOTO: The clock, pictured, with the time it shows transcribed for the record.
10:02
